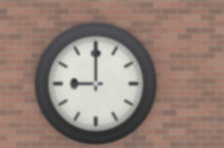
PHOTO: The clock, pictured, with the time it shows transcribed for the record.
9:00
